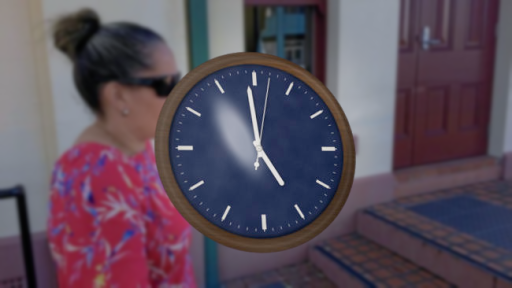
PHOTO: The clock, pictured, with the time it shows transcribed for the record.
4:59:02
